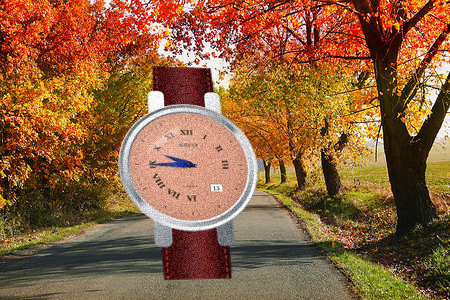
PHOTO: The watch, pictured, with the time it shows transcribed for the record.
9:45
